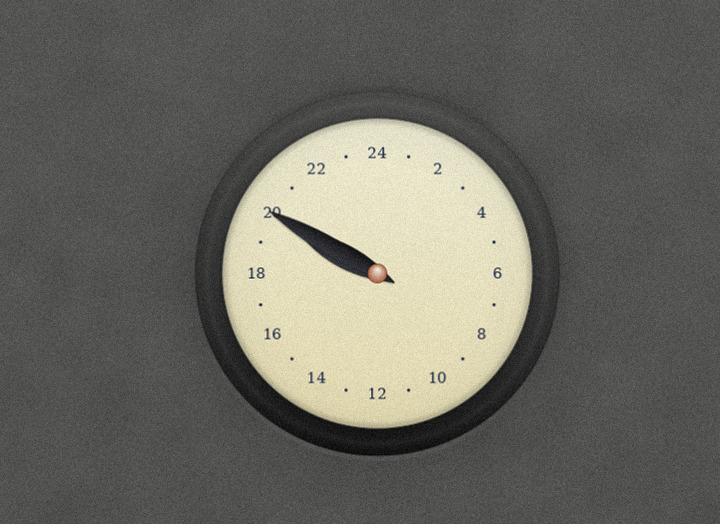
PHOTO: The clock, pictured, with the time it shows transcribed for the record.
19:50
